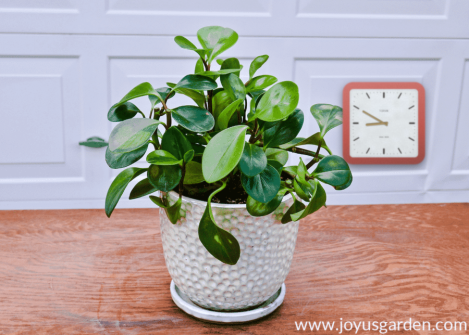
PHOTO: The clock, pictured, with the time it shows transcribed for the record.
8:50
